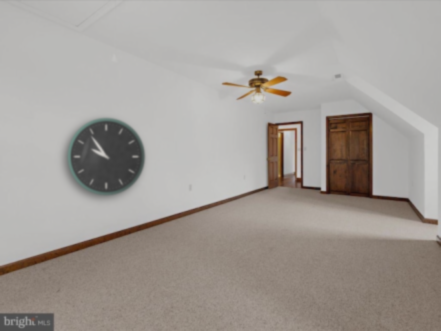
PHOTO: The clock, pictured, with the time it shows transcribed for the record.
9:54
